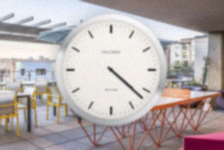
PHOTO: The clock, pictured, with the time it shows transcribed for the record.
4:22
